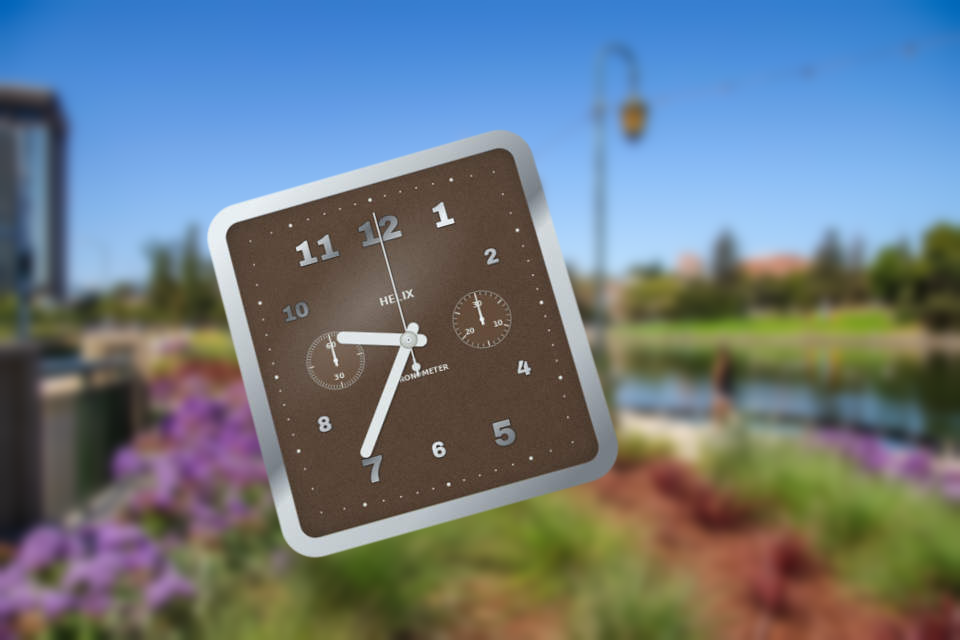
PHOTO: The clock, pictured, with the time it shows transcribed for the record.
9:36
